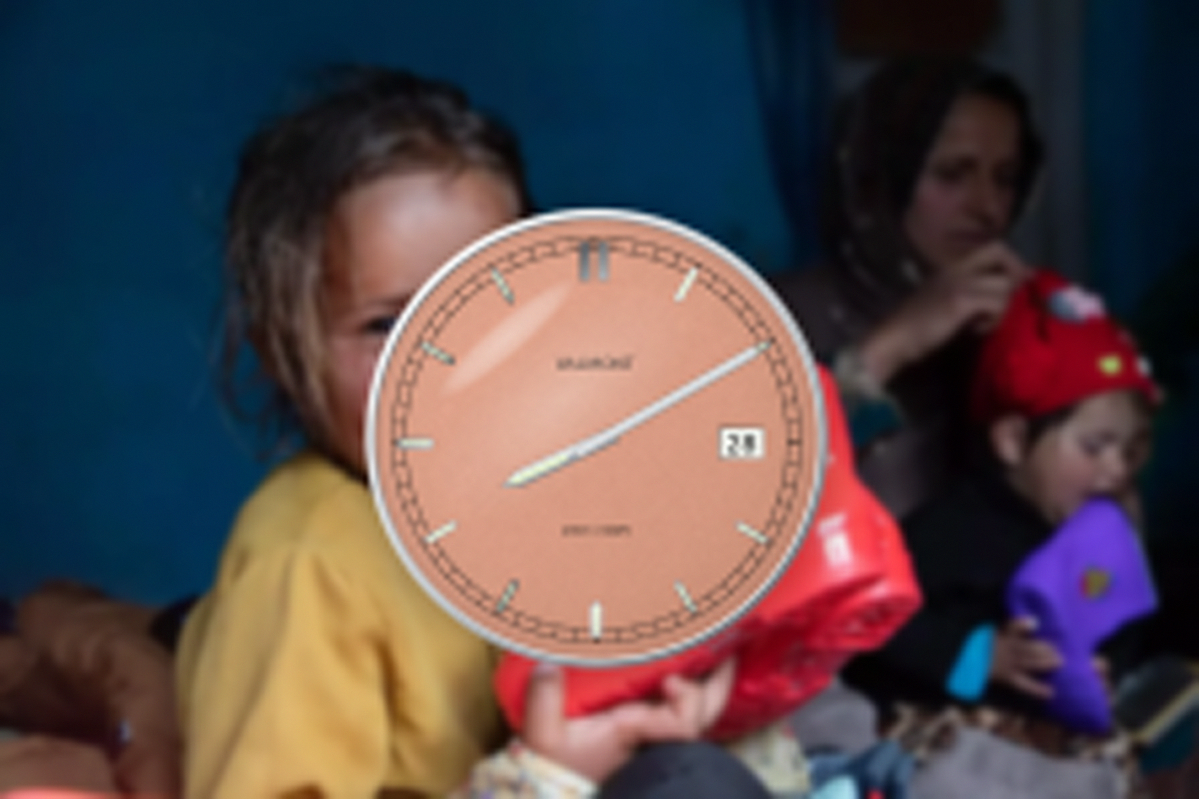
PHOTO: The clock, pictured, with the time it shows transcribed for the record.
8:10
